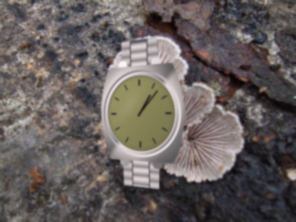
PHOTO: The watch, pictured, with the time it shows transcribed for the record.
1:07
